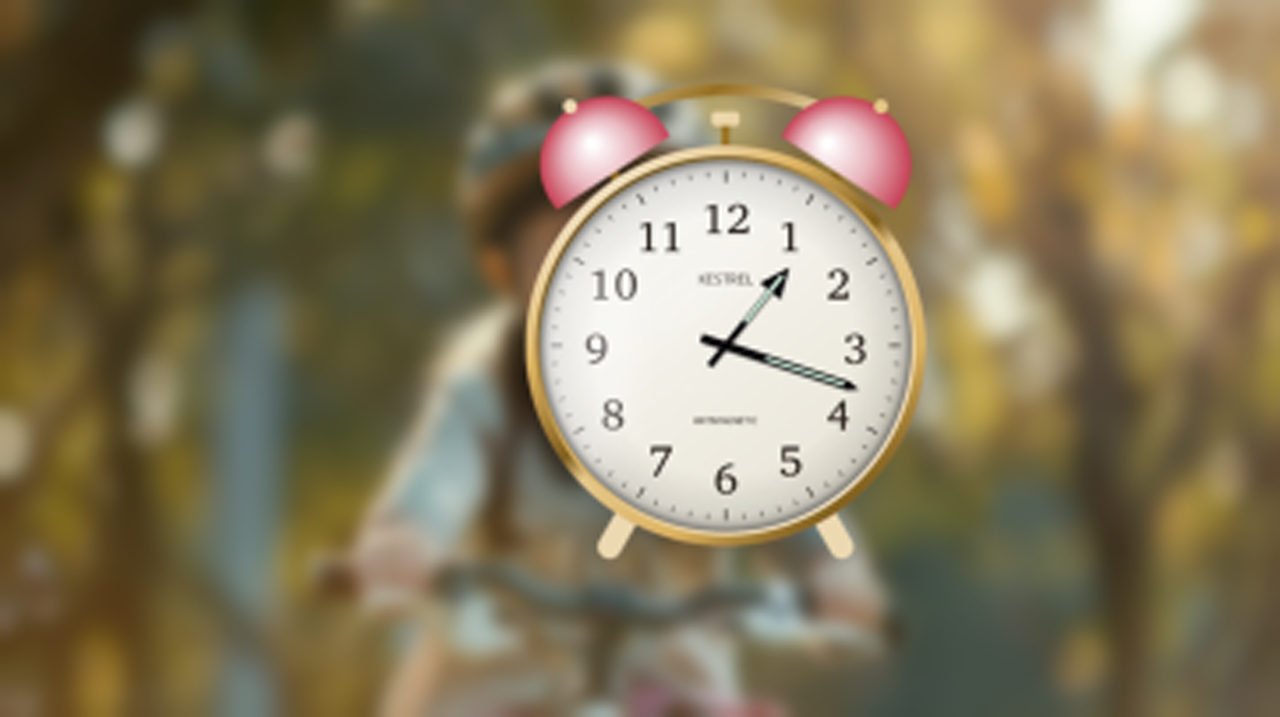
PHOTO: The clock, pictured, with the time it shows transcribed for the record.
1:18
